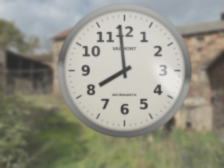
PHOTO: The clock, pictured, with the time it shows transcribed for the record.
7:59
